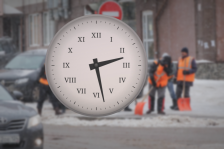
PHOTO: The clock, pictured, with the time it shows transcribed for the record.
2:28
